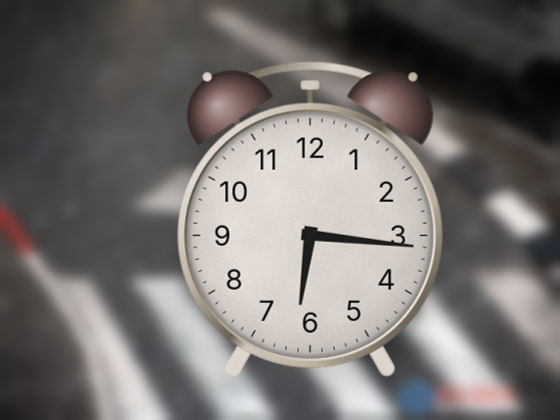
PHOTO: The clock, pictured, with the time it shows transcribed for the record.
6:16
